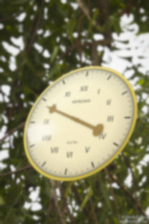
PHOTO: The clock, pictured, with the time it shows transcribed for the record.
3:49
